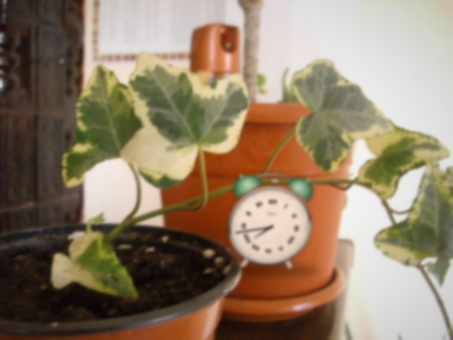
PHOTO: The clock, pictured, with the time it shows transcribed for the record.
7:43
